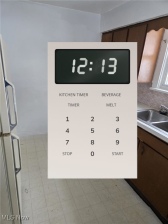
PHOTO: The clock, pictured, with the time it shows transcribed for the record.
12:13
